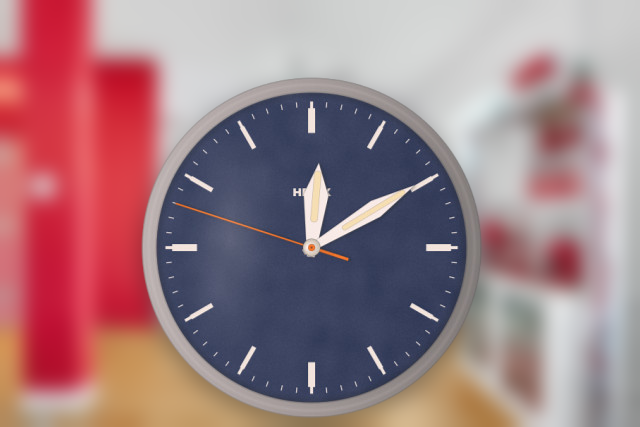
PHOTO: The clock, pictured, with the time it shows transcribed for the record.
12:09:48
